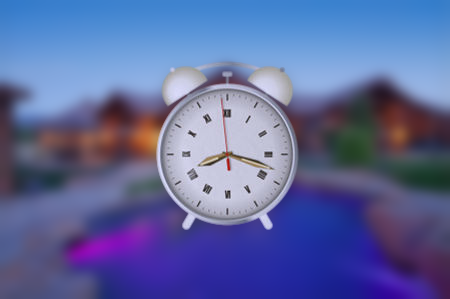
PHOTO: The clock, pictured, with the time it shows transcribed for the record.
8:17:59
